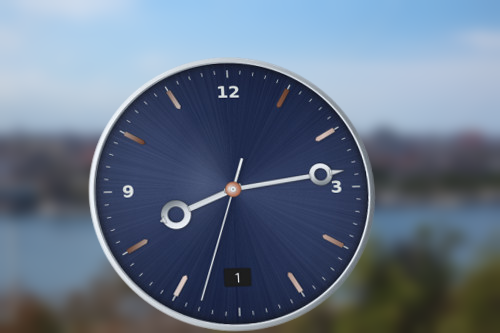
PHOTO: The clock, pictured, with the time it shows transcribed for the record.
8:13:33
